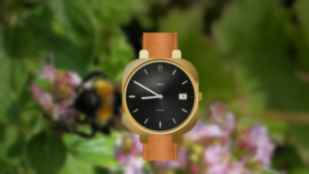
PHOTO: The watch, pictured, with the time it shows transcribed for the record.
8:50
